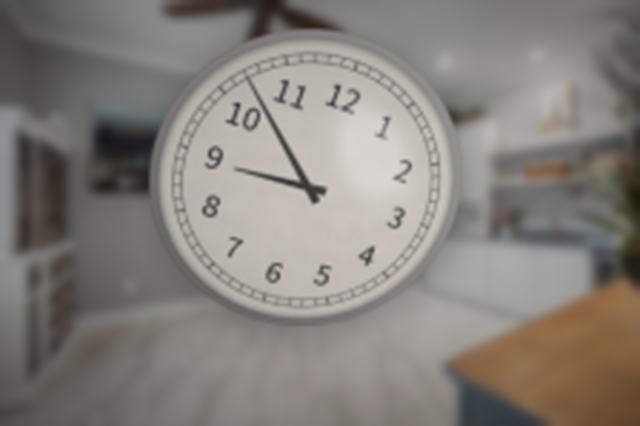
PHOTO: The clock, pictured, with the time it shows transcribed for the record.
8:52
